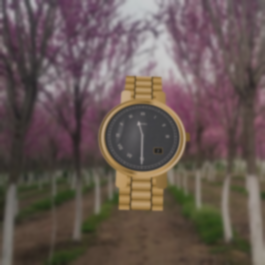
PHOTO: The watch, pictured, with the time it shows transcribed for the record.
11:30
